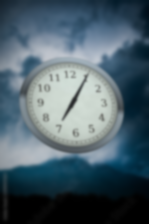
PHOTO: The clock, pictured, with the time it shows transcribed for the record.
7:05
